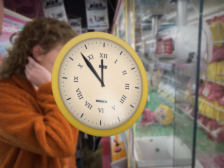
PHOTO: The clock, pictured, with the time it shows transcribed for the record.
11:53
